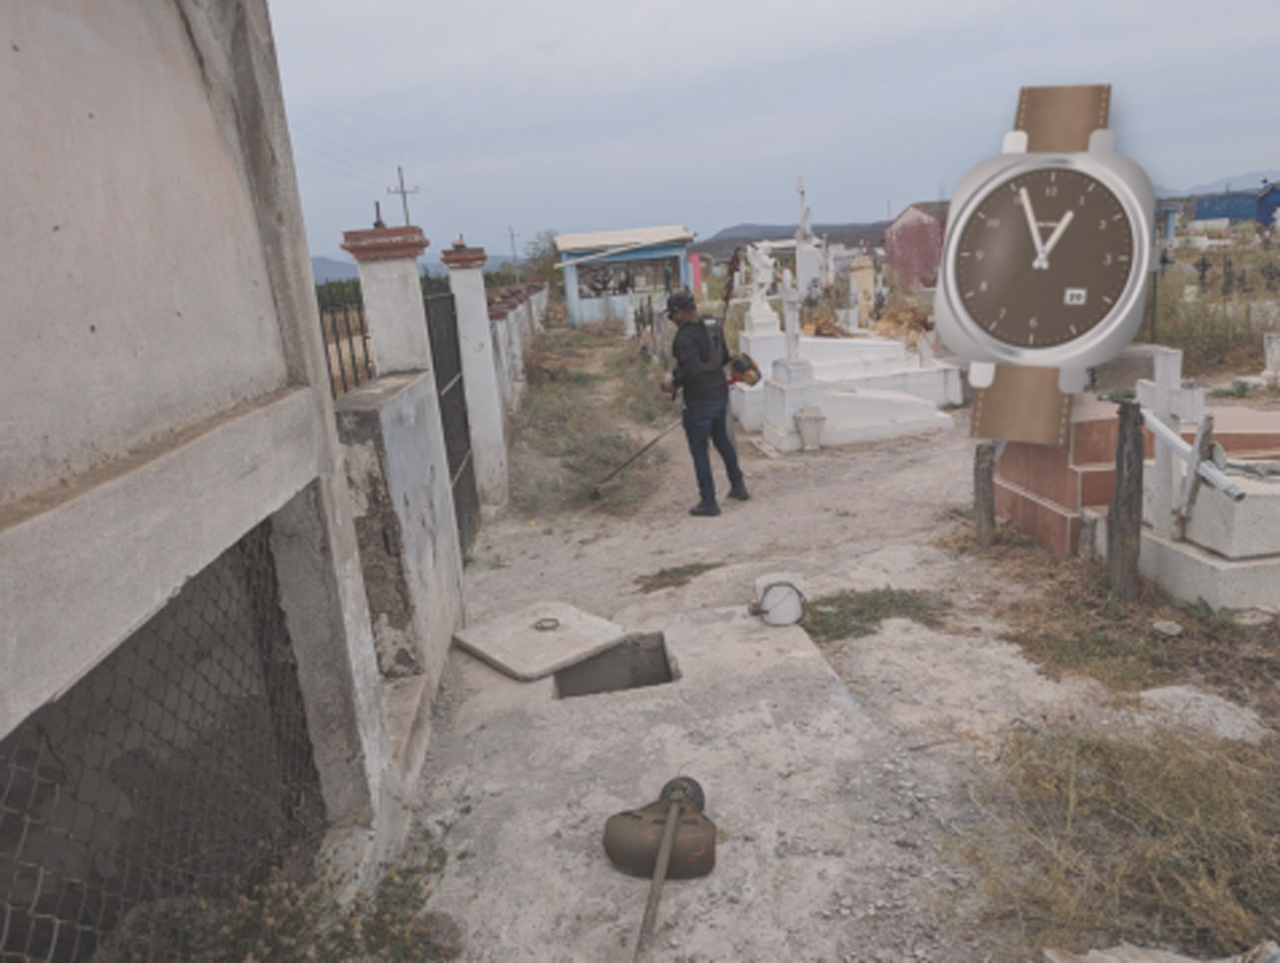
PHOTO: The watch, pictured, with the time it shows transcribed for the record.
12:56
